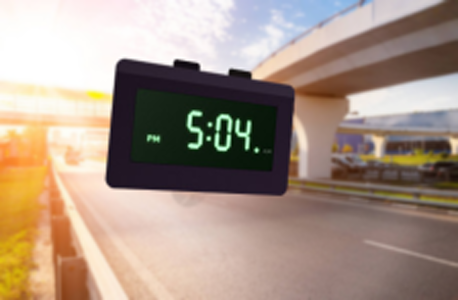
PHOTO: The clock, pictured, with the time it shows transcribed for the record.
5:04
